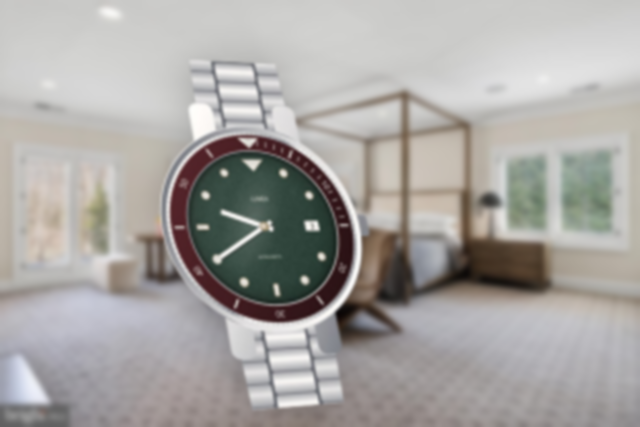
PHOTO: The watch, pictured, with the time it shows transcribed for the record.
9:40
